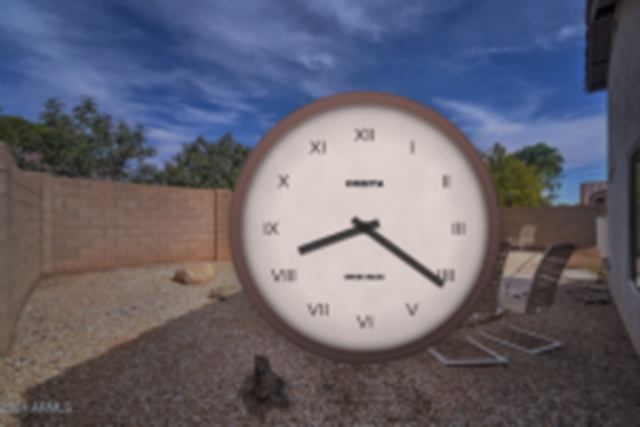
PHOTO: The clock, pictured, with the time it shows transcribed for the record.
8:21
